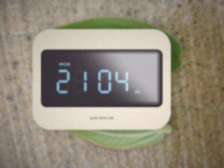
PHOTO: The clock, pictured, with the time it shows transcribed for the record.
21:04
